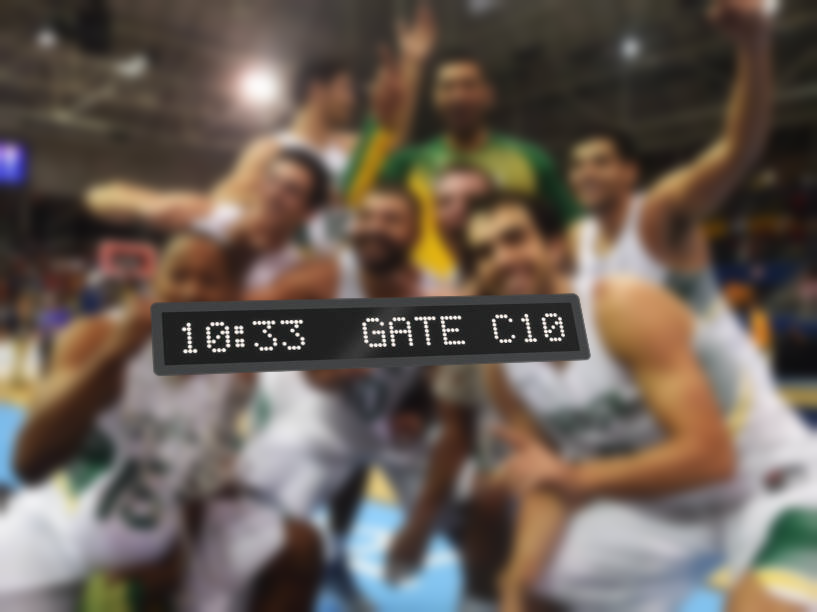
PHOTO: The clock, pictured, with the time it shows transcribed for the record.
10:33
